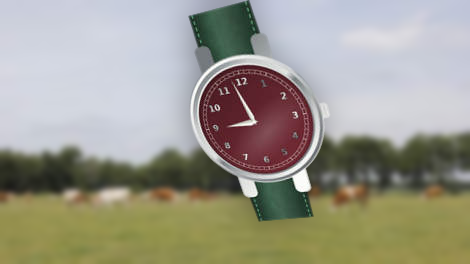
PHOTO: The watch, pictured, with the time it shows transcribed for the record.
8:58
